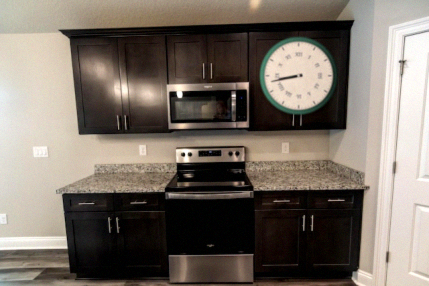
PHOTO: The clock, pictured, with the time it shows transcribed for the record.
8:43
